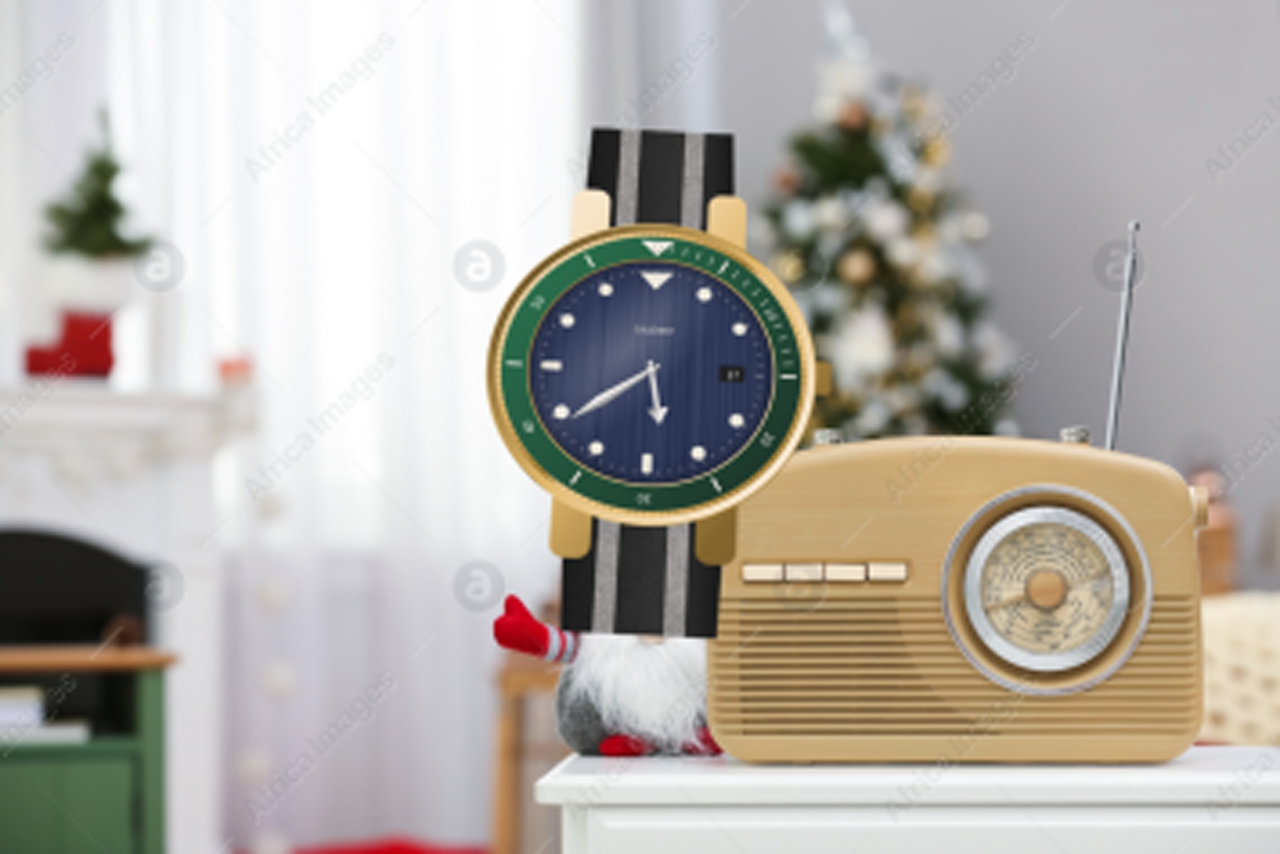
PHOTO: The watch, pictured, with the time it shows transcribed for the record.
5:39
